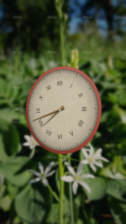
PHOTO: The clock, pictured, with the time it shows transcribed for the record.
7:42
